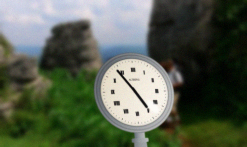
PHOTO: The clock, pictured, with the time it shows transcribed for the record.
4:54
